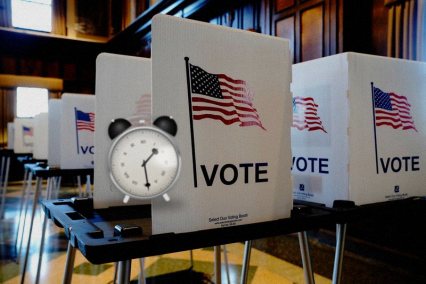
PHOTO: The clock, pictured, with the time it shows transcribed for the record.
1:29
